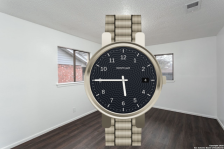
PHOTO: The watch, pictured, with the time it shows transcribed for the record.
5:45
